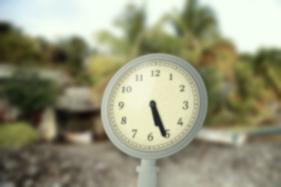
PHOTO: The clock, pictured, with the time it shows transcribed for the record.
5:26
